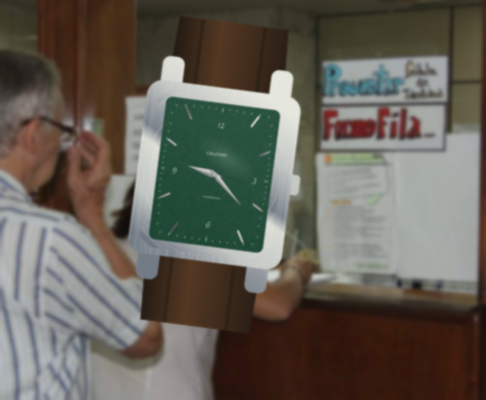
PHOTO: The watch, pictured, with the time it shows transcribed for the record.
9:22
